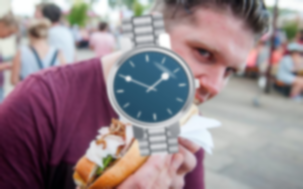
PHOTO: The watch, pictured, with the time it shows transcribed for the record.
1:50
